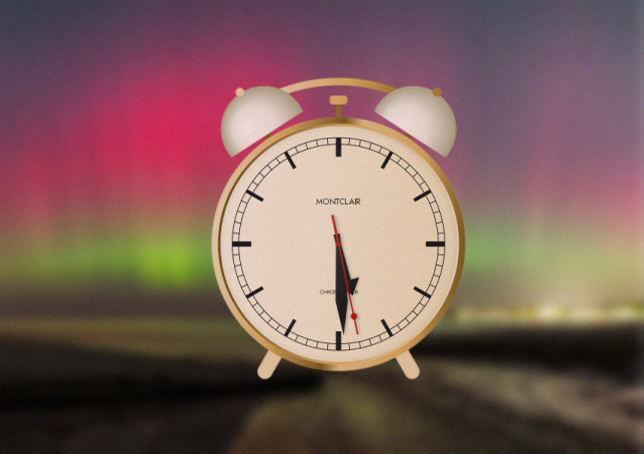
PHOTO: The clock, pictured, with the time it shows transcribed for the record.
5:29:28
